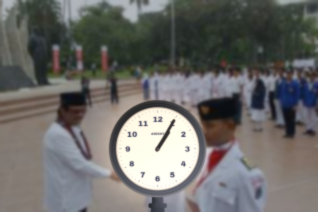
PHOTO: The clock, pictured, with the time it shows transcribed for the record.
1:05
